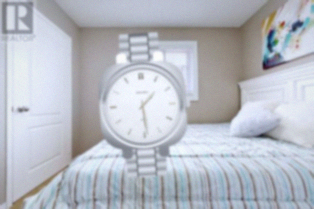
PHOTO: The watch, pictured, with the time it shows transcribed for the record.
1:29
